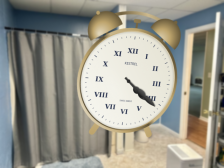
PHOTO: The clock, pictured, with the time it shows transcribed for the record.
4:21
